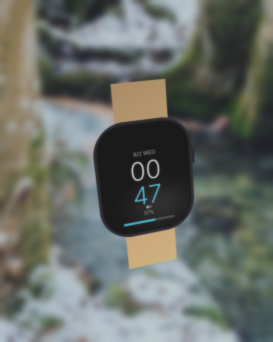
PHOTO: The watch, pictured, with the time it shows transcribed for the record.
0:47
